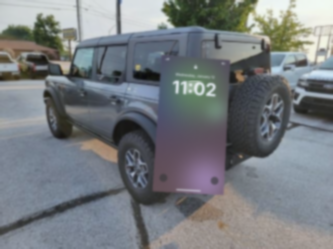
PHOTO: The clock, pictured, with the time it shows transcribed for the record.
11:02
